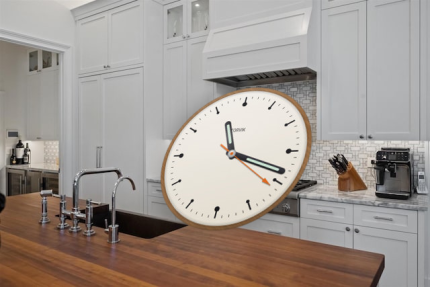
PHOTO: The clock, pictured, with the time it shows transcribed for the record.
11:18:21
